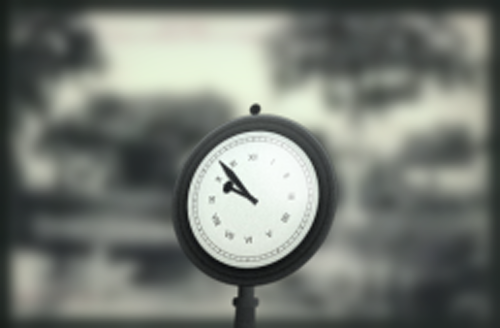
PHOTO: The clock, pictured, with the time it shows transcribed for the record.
9:53
